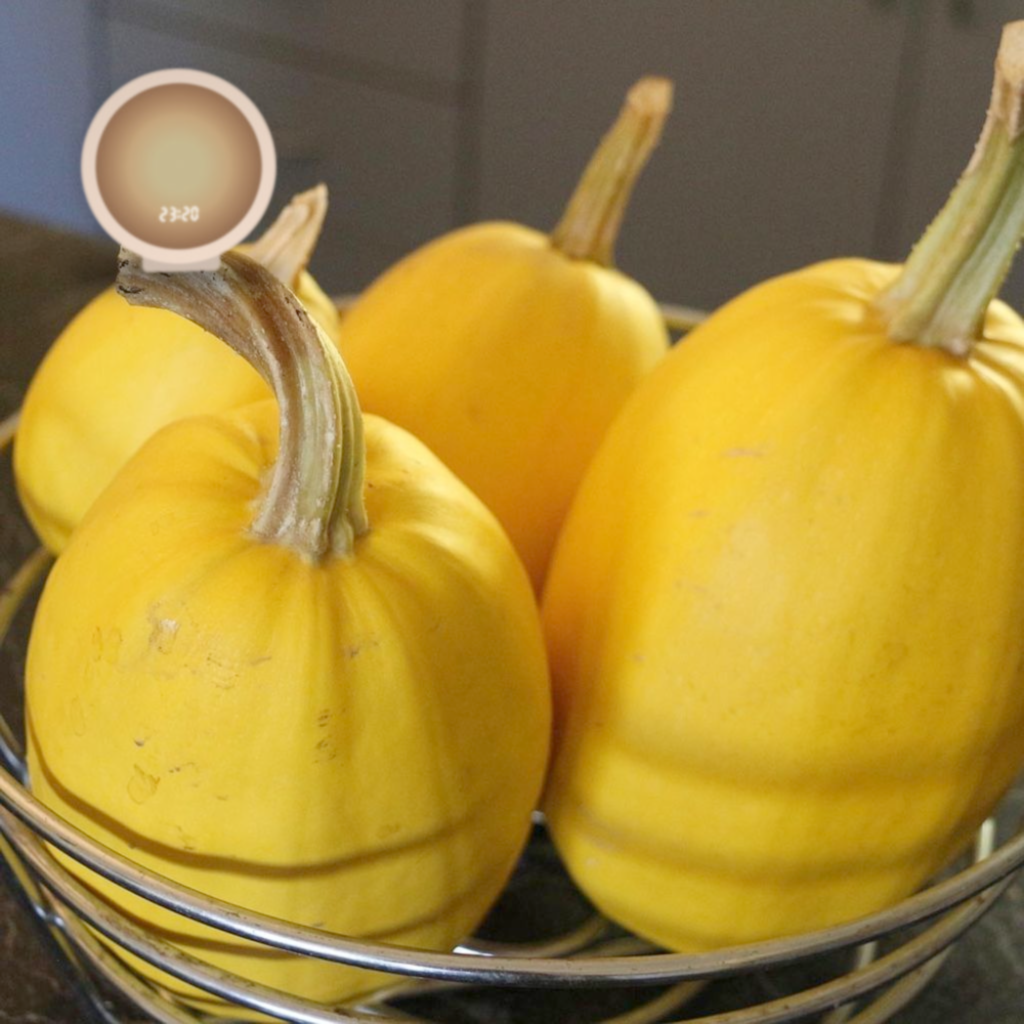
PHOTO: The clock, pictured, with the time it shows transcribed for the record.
23:20
